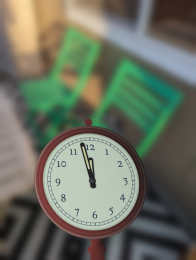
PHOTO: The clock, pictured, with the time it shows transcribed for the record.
11:58
